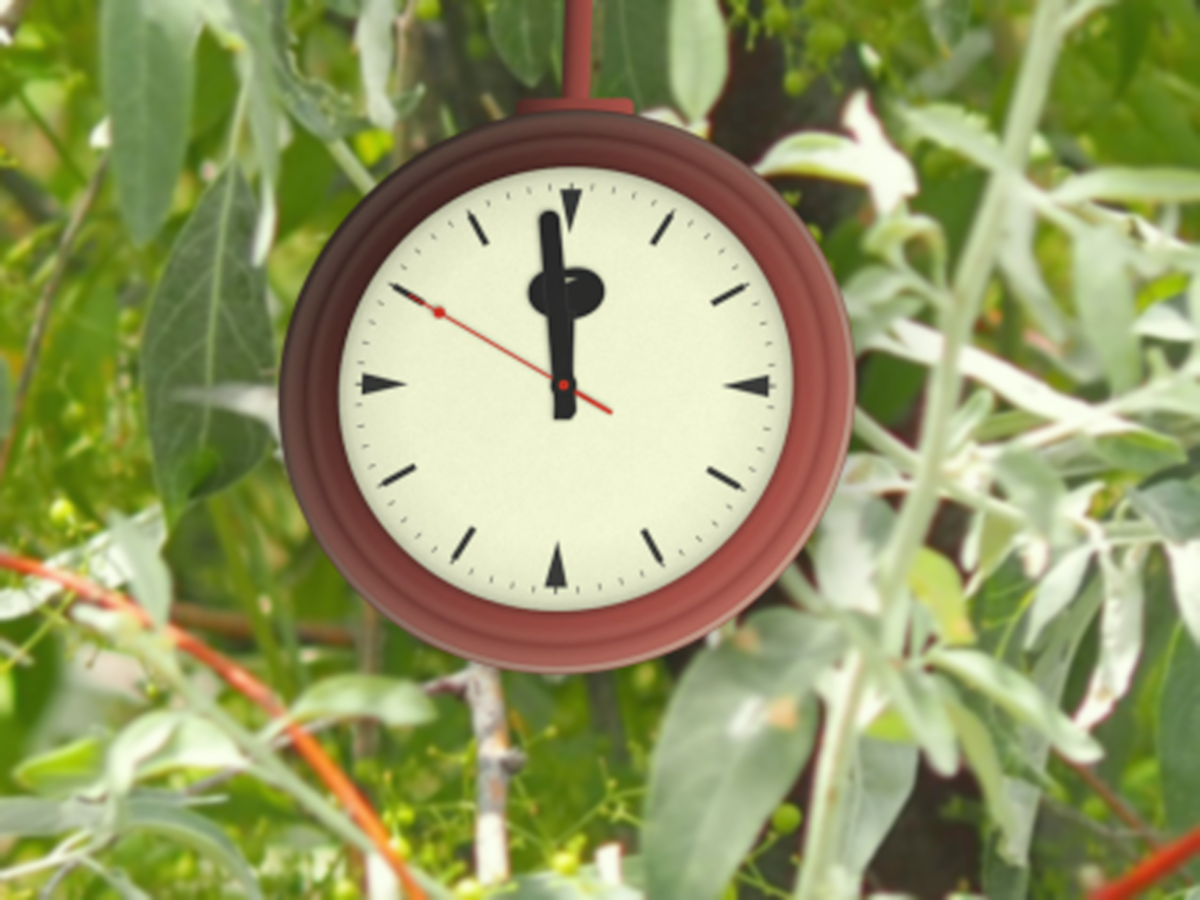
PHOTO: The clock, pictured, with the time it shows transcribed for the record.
11:58:50
